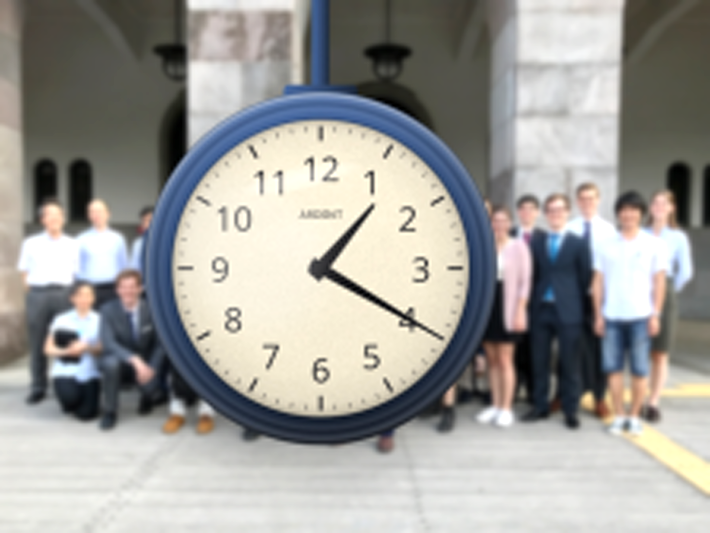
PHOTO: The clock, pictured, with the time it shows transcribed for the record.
1:20
